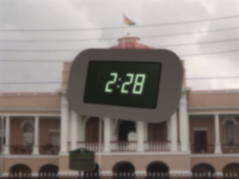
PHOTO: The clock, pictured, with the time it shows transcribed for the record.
2:28
